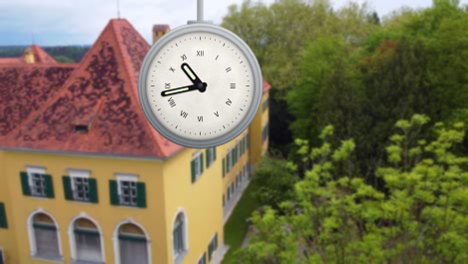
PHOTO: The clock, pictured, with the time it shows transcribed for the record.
10:43
